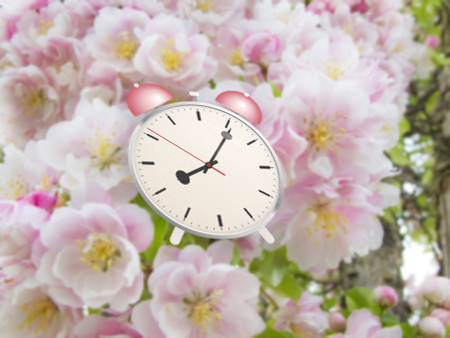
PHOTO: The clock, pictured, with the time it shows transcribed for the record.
8:05:51
